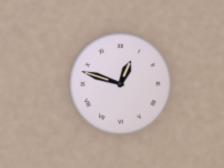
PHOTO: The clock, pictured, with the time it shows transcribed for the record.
12:48
